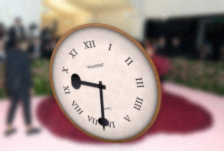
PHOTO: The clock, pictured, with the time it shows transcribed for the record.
9:32
